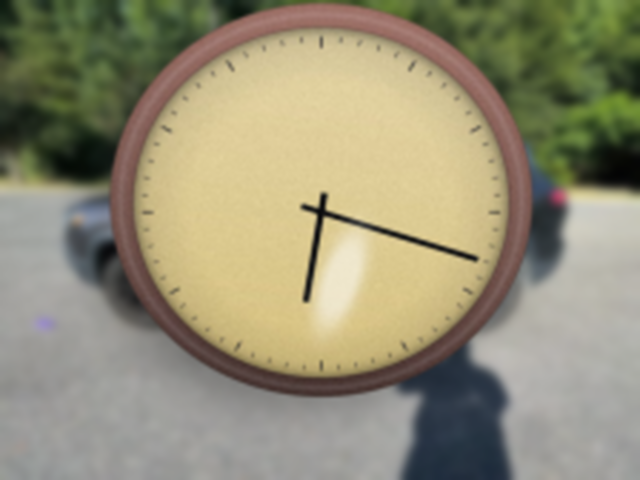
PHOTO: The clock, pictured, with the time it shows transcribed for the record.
6:18
